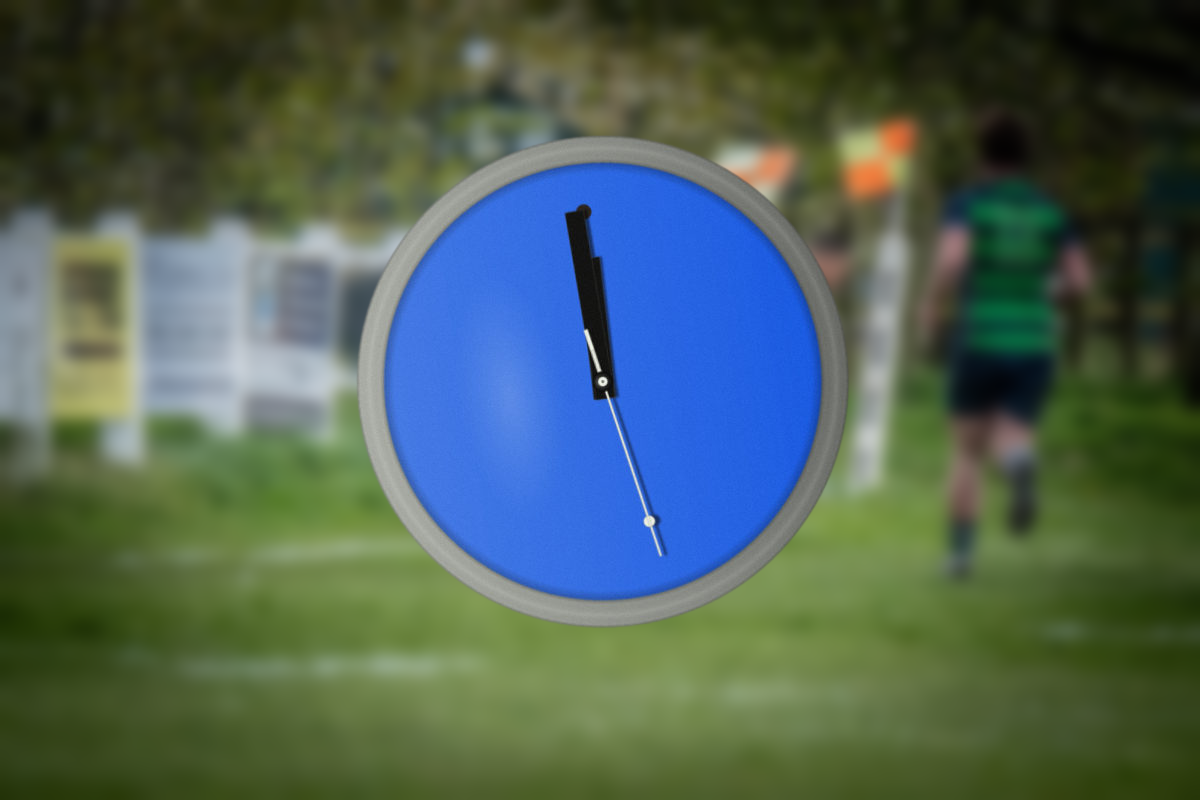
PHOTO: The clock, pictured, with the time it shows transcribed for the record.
11:59:28
